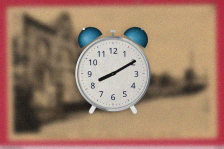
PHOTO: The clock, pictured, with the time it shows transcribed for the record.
8:10
